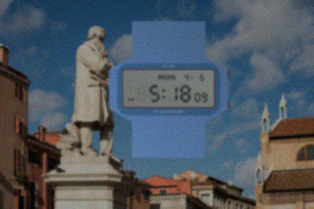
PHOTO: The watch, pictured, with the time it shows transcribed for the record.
5:18
